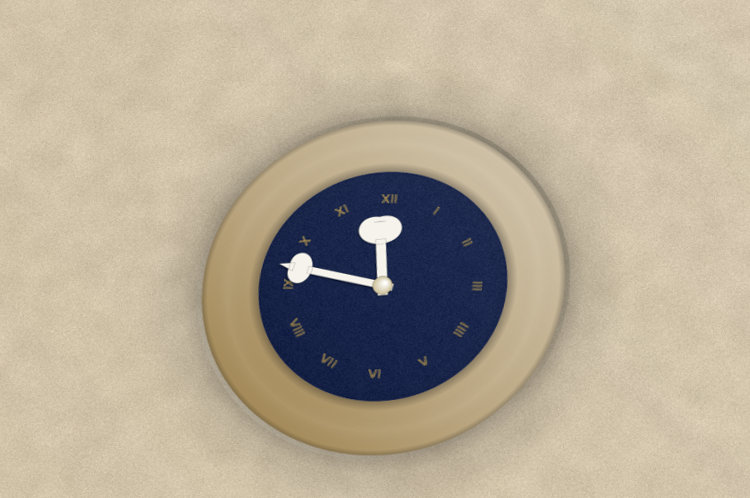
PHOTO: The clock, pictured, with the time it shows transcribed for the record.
11:47
